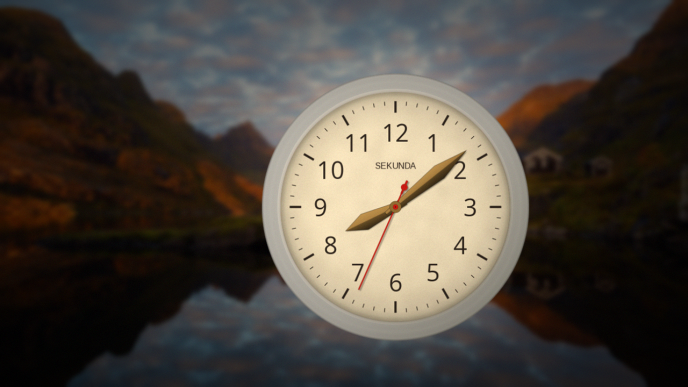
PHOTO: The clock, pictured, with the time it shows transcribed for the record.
8:08:34
